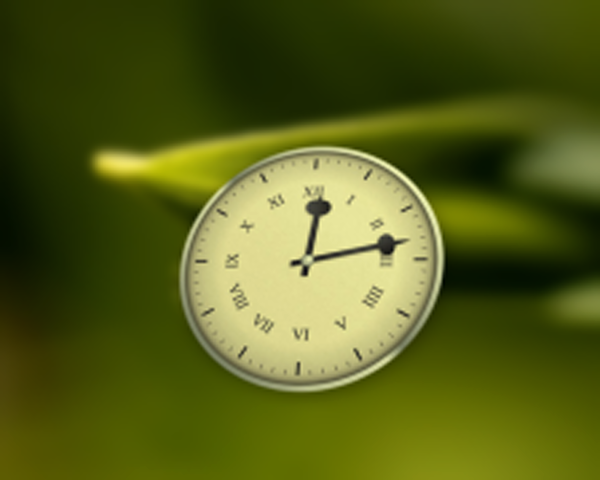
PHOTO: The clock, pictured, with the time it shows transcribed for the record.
12:13
